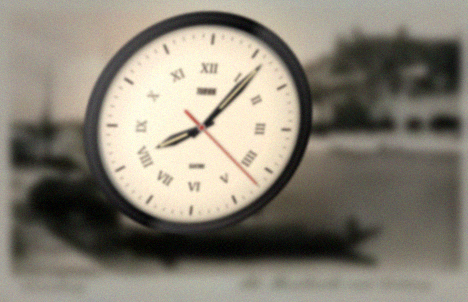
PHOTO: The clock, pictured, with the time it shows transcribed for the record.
8:06:22
